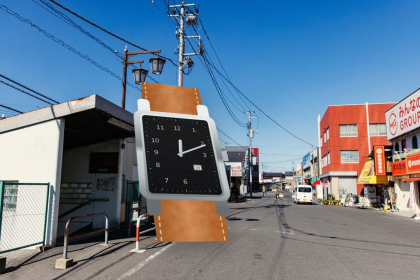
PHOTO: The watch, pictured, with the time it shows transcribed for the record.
12:11
